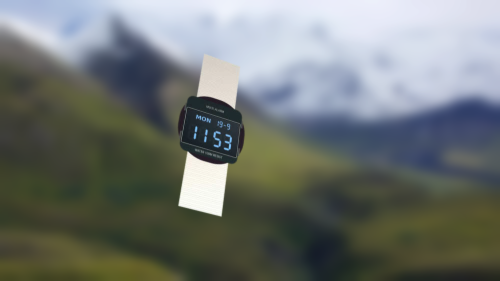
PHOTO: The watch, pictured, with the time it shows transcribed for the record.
11:53
